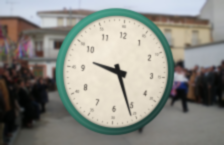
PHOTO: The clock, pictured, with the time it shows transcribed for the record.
9:26
